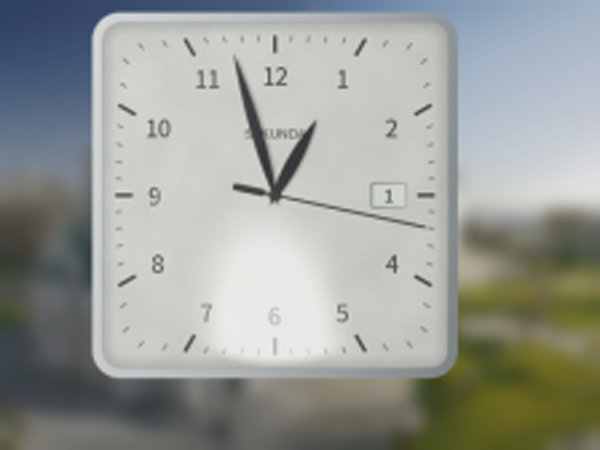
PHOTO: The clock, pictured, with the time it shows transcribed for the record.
12:57:17
